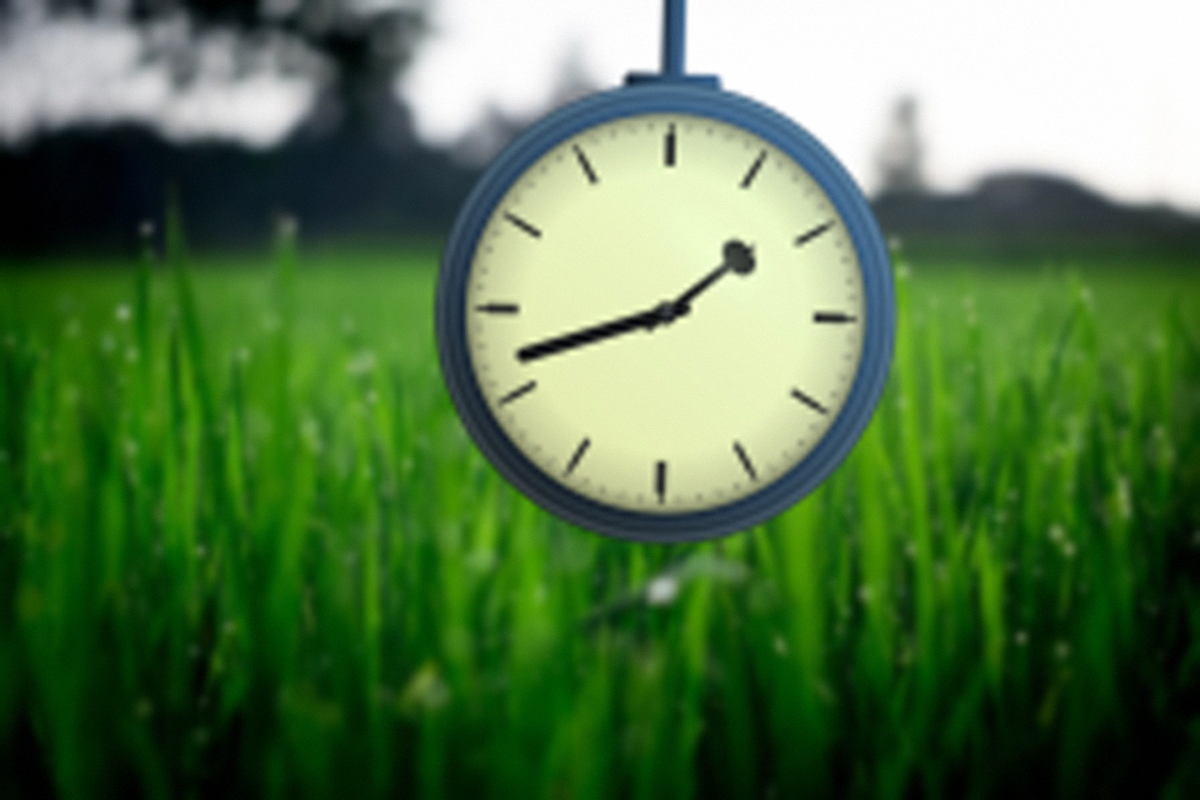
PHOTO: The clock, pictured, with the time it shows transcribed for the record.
1:42
